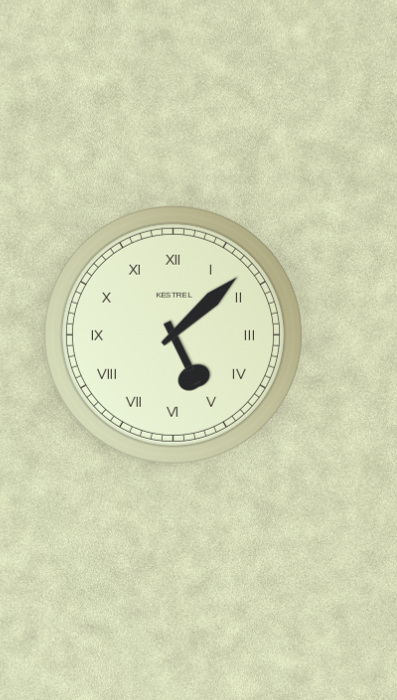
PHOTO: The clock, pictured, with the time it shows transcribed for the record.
5:08
